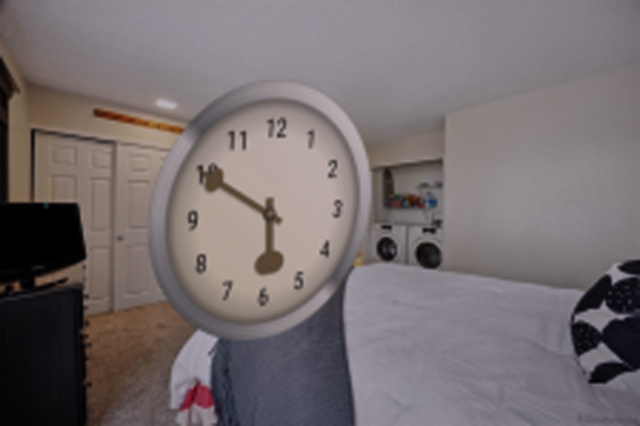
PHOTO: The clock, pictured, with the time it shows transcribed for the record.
5:50
